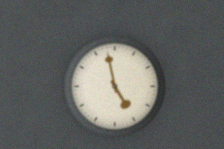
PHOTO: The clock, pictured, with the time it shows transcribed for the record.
4:58
